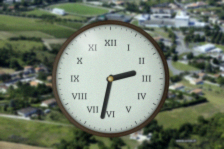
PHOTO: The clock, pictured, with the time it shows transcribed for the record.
2:32
